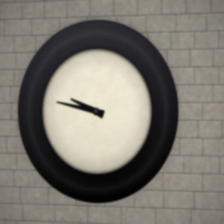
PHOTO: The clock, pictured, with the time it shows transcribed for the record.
9:47
